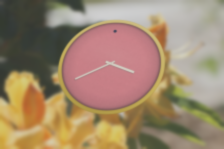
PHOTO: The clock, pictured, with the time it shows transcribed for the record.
3:40
